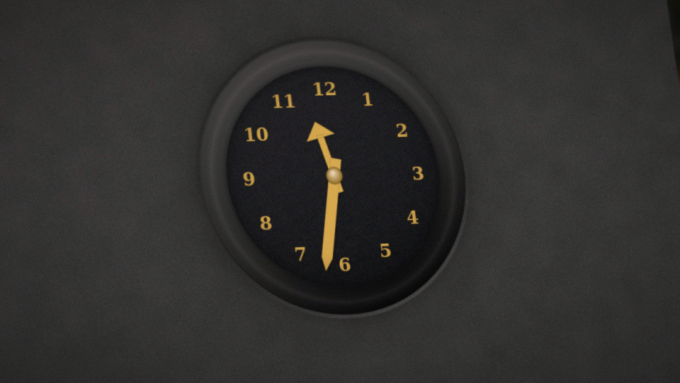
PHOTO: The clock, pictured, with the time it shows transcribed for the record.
11:32
